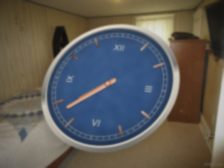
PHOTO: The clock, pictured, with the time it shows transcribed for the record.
7:38
